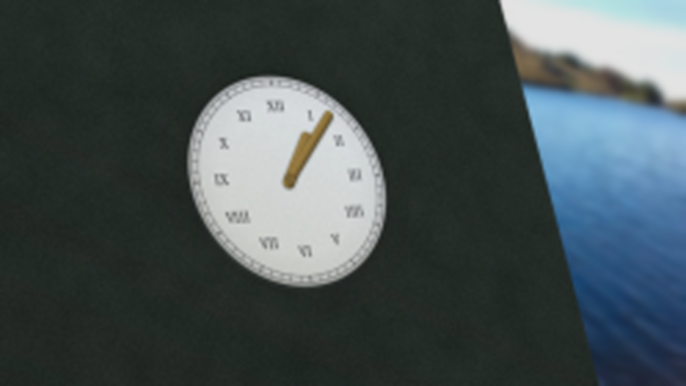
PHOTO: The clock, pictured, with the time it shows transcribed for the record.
1:07
